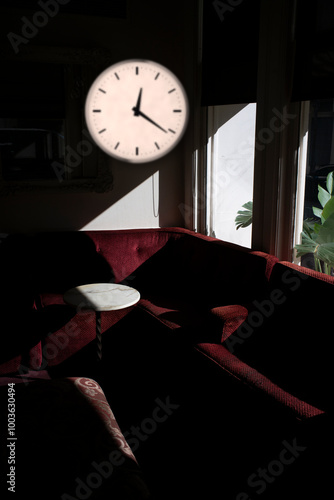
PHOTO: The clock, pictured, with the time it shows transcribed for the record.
12:21
